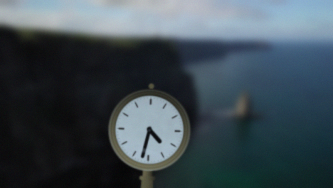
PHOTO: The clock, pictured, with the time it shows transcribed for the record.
4:32
